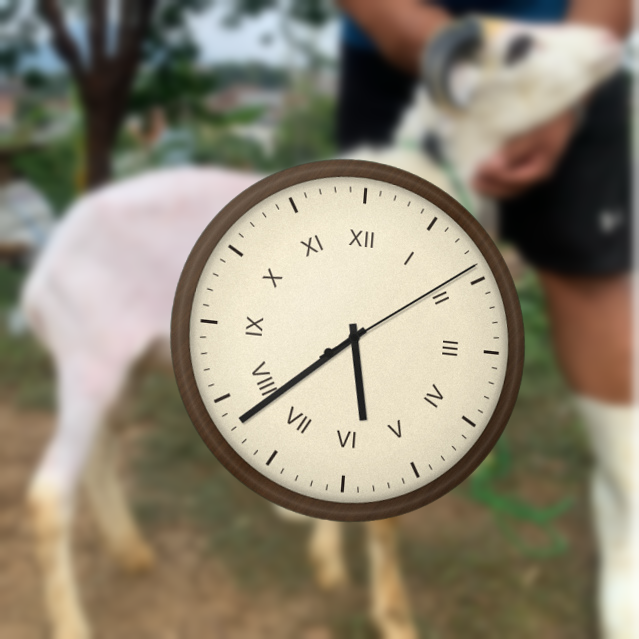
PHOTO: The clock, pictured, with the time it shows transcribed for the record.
5:38:09
